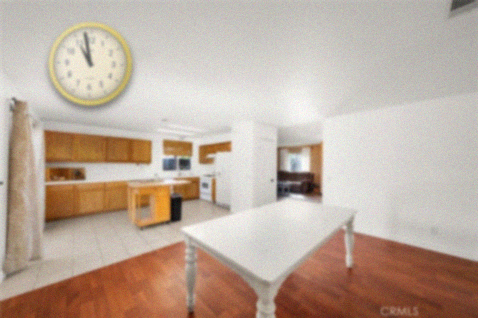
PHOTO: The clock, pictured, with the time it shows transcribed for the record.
10:58
